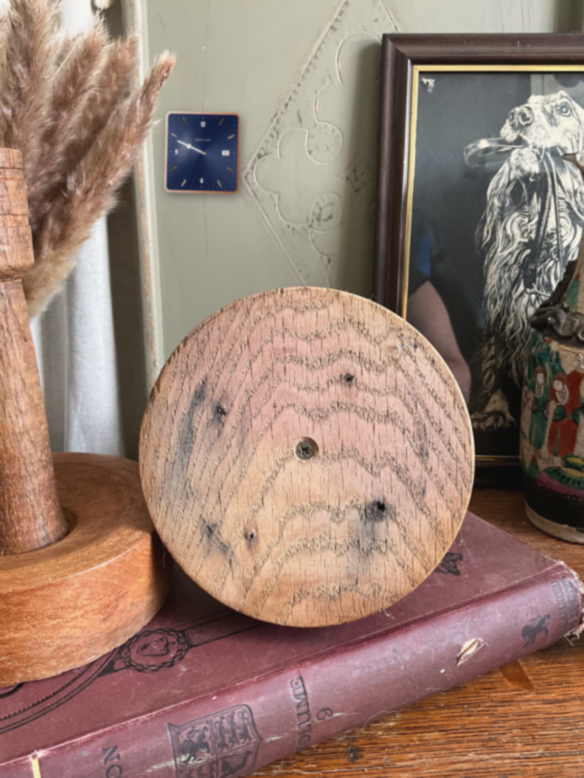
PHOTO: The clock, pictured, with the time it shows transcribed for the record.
9:49
